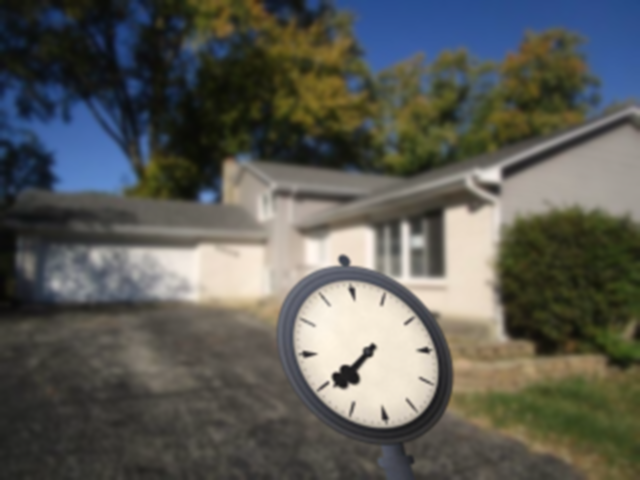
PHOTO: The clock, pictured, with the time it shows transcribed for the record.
7:39
